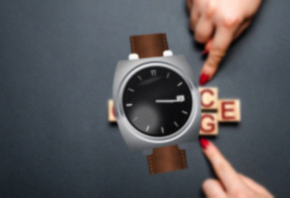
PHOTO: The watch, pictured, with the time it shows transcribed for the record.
3:16
